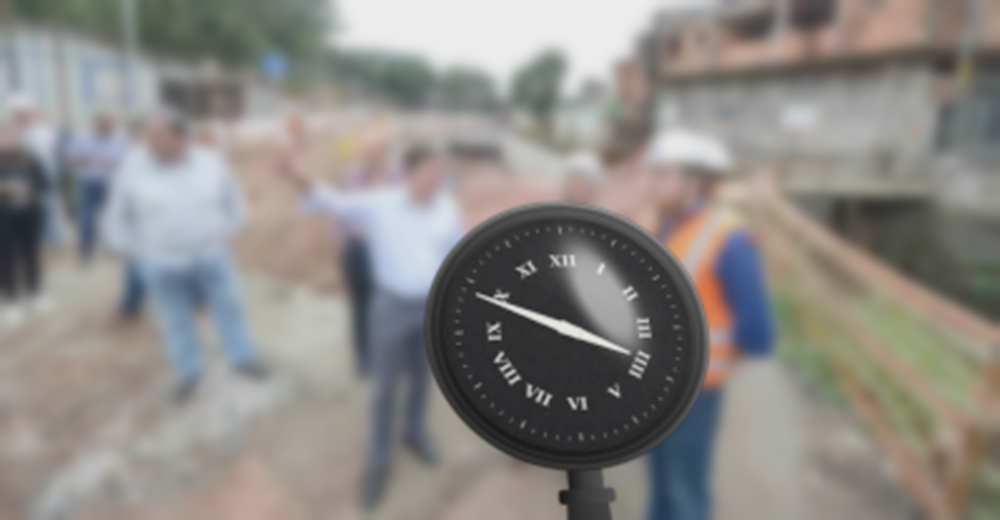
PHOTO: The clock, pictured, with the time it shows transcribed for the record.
3:49
